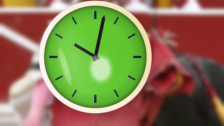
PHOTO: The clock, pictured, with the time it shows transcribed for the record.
10:02
